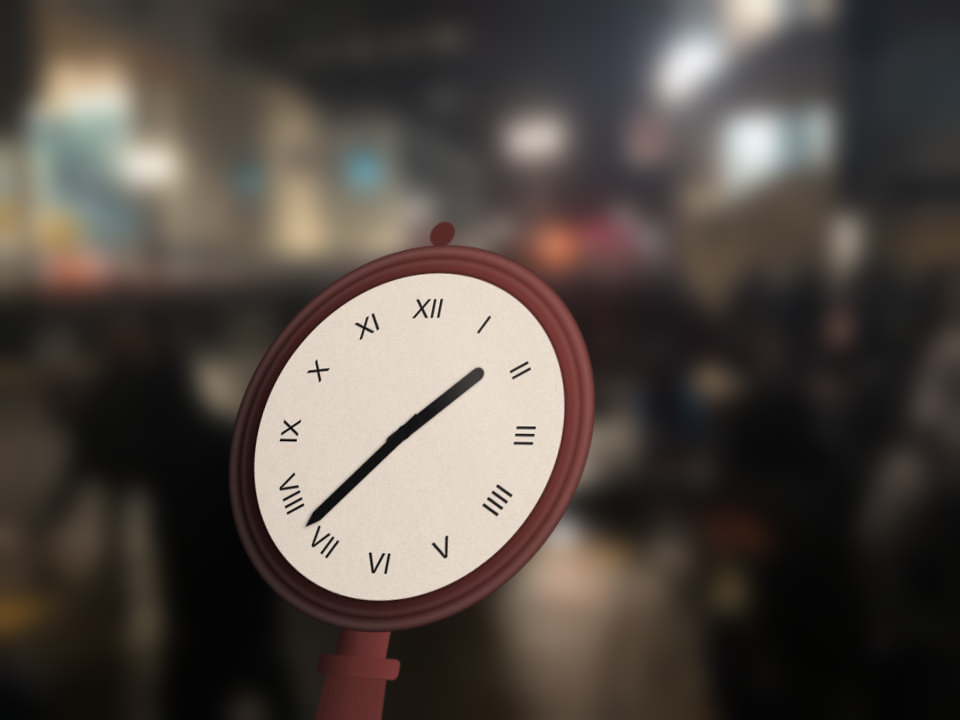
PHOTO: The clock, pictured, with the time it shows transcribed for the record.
1:37
